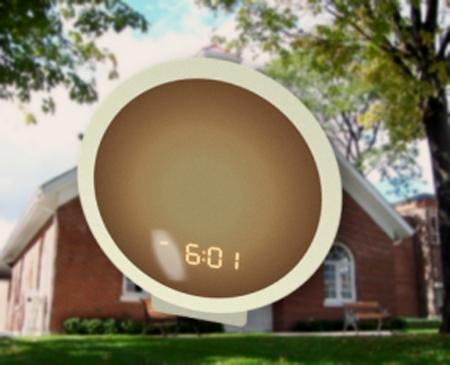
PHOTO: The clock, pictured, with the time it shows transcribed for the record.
6:01
